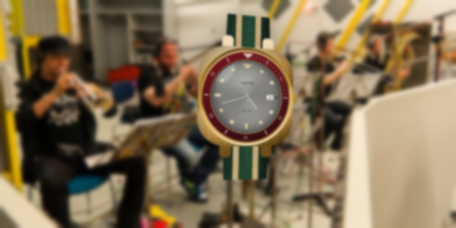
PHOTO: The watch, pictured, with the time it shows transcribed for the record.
4:42
